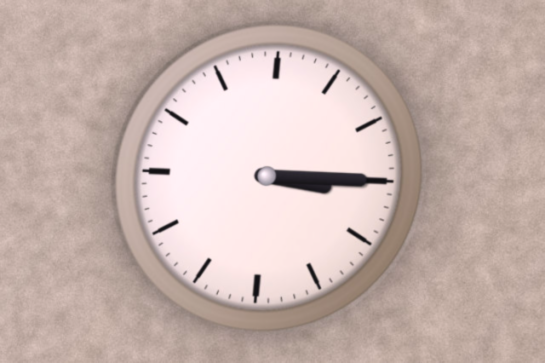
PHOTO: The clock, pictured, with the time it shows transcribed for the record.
3:15
